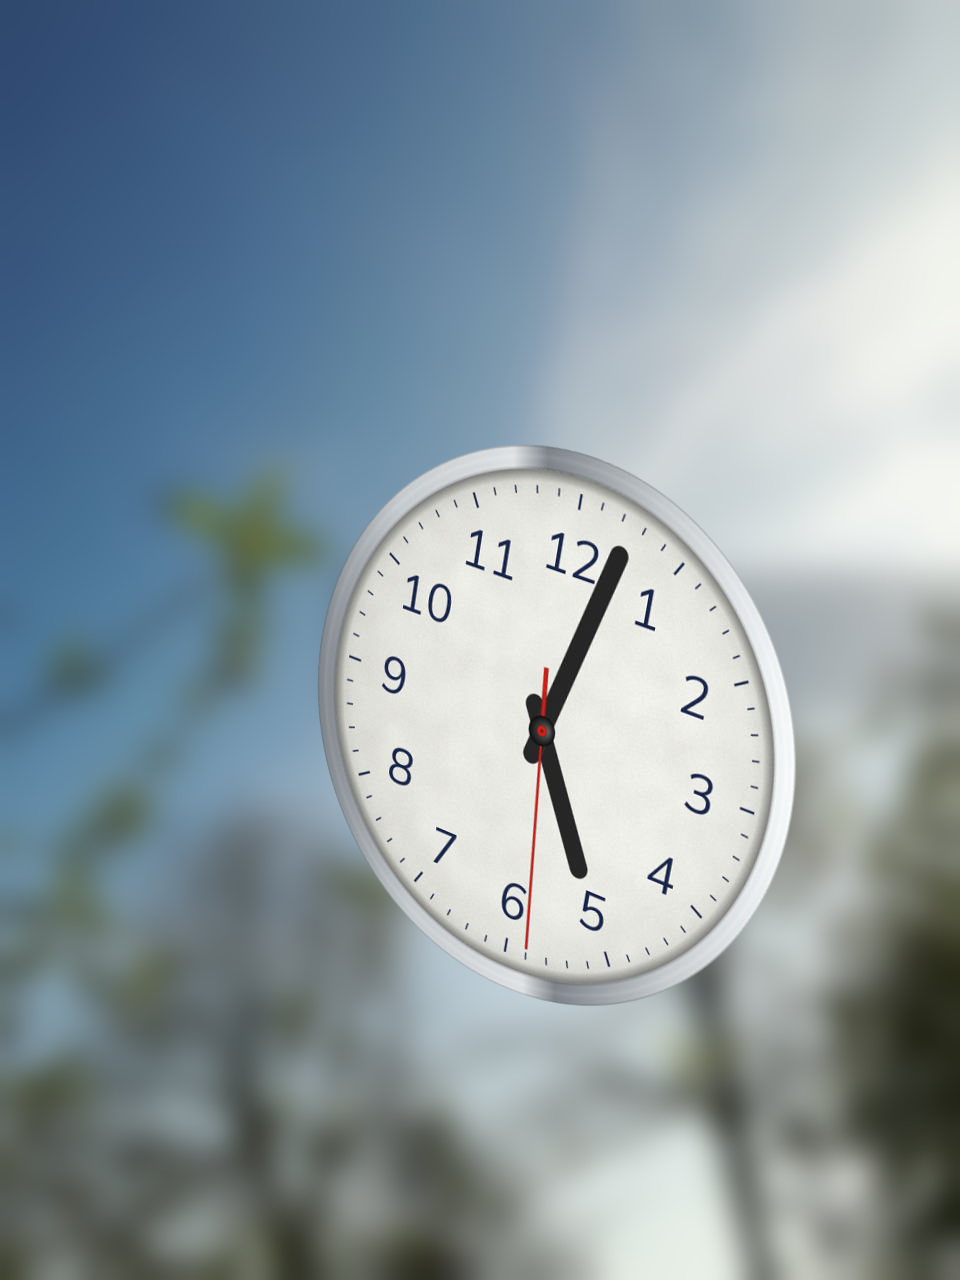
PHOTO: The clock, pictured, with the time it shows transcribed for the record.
5:02:29
